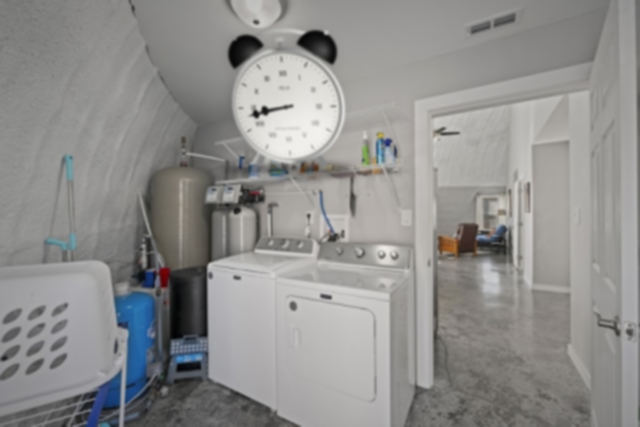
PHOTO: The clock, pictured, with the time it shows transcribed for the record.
8:43
